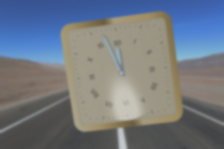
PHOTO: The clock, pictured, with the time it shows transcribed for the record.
11:57
